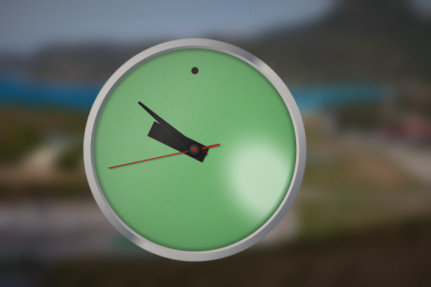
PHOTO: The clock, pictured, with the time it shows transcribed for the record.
9:51:43
